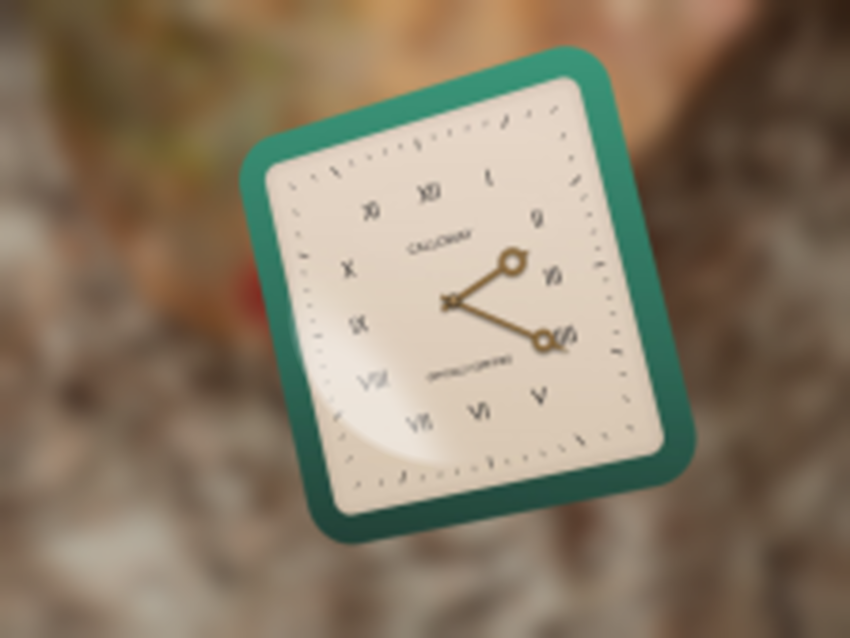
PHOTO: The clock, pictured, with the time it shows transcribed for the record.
2:21
